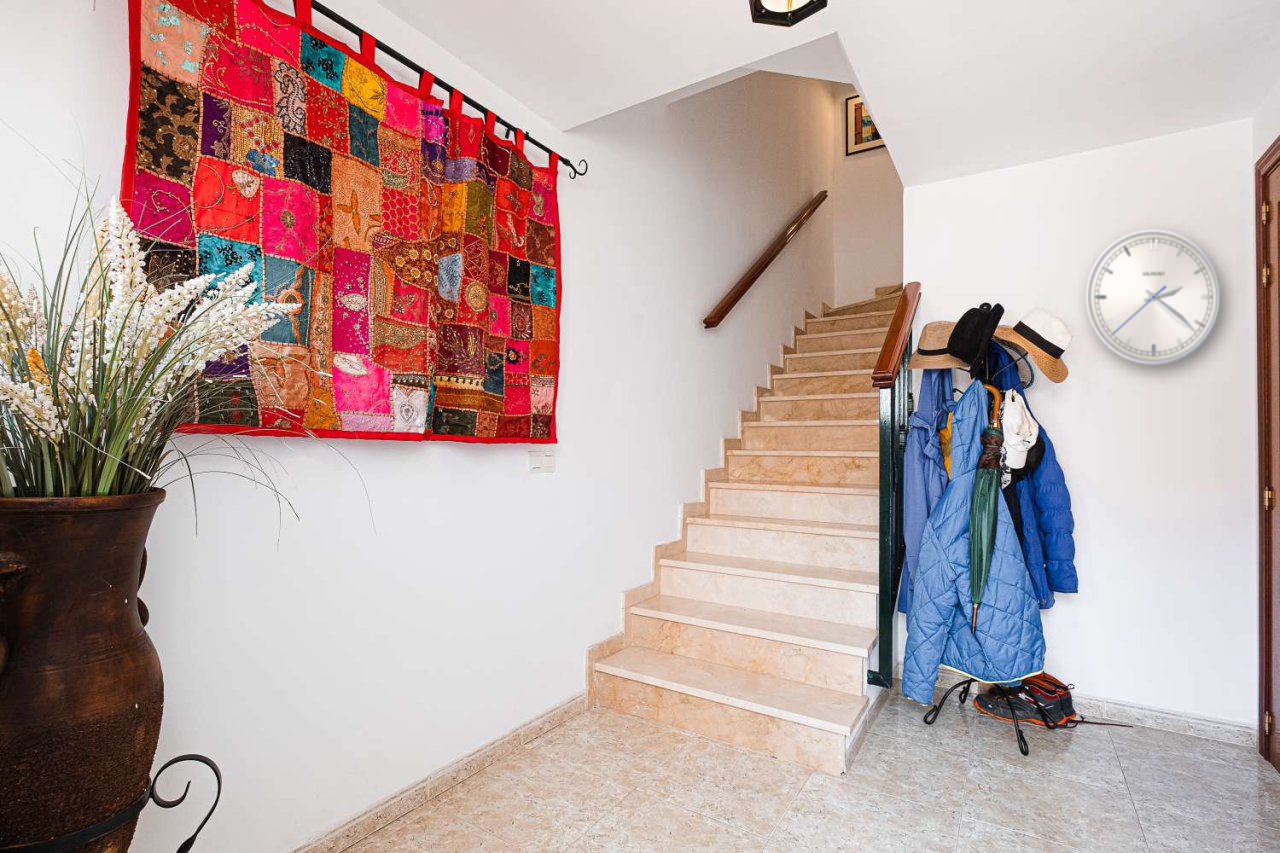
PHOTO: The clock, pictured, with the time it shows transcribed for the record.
2:21:38
